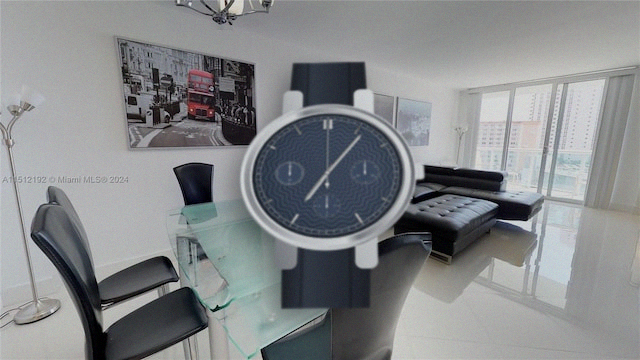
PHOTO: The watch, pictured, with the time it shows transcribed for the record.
7:06
